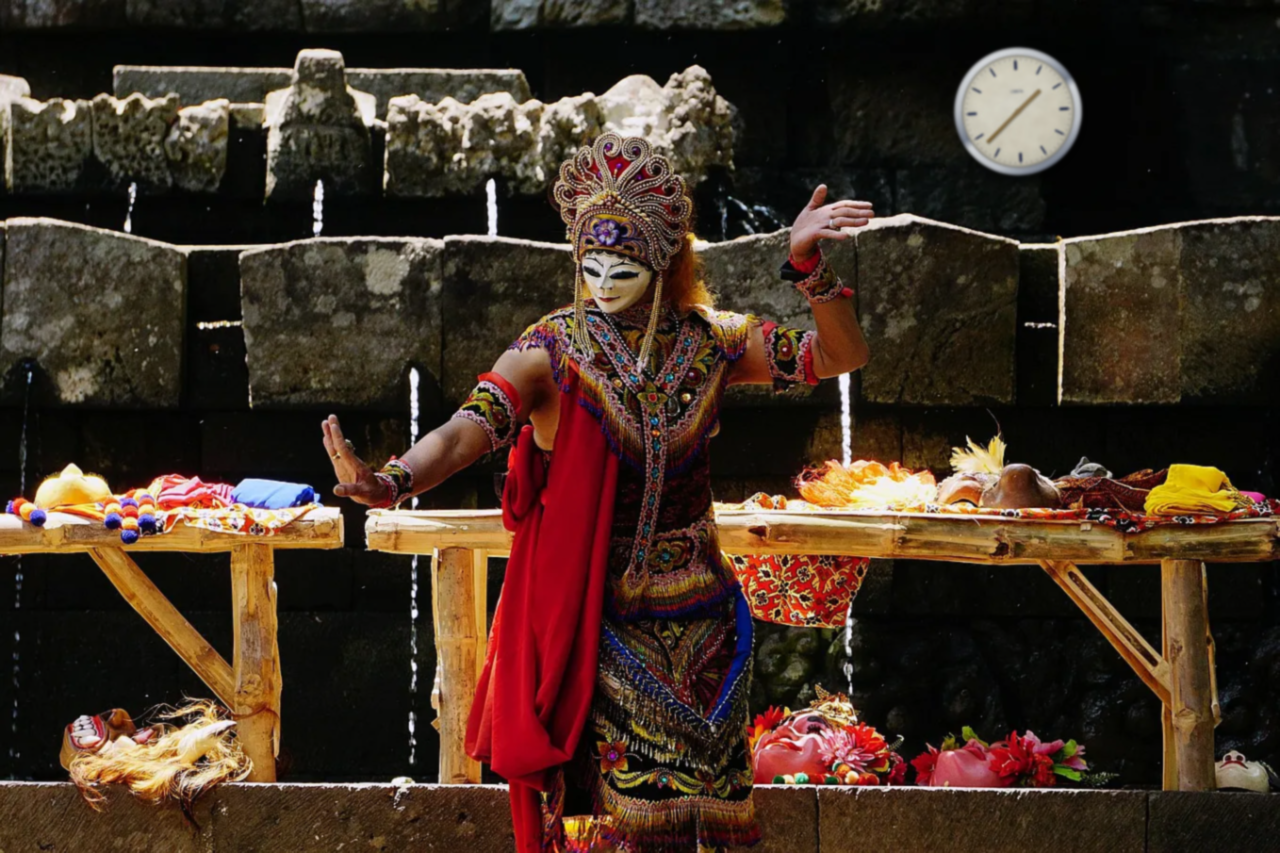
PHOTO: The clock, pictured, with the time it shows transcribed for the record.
1:38
